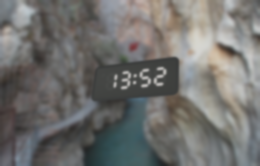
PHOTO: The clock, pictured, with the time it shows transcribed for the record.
13:52
